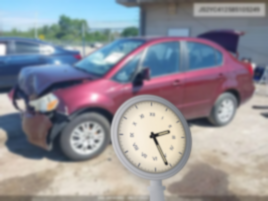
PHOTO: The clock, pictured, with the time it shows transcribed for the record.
2:26
